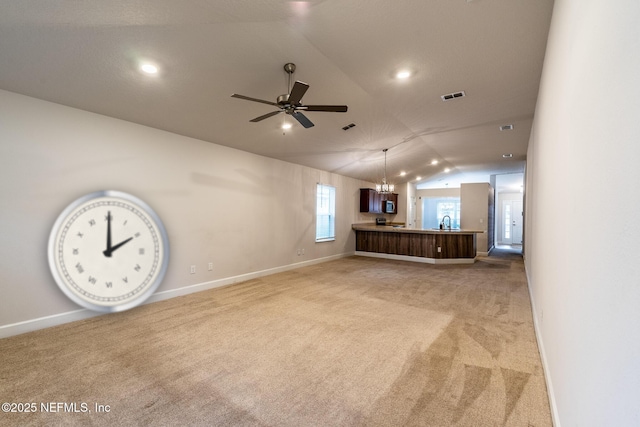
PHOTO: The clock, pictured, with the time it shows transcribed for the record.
2:00
